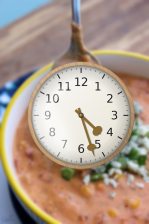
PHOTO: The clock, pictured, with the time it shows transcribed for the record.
4:27
